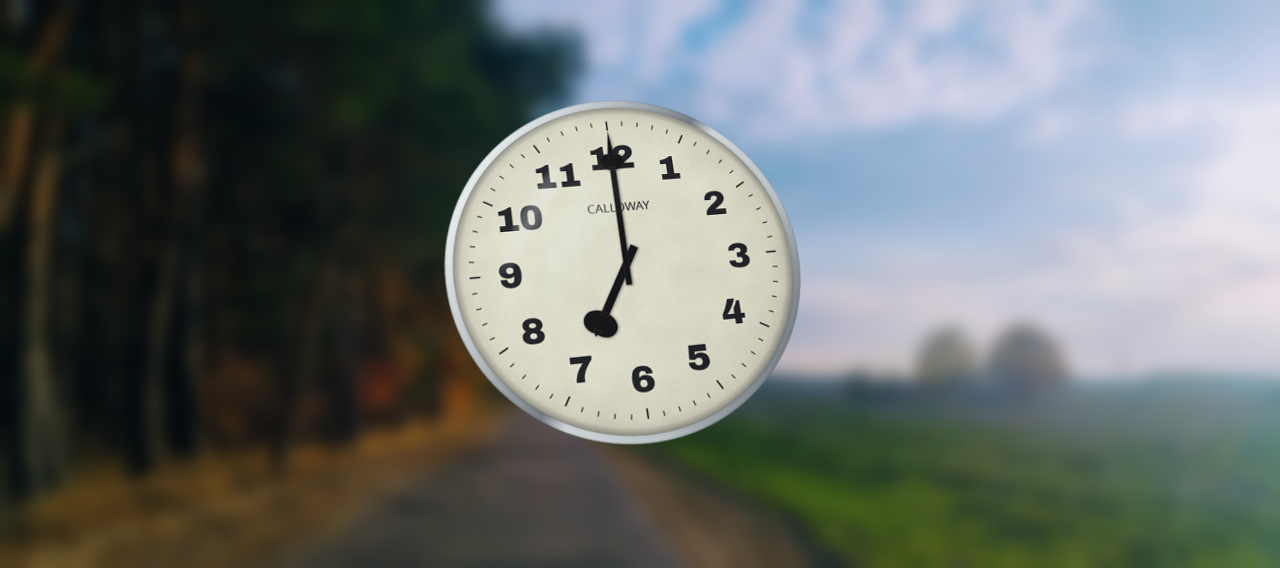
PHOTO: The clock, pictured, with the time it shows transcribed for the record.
7:00
